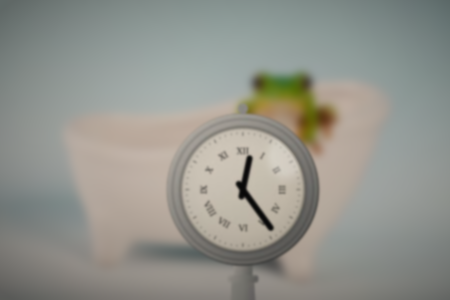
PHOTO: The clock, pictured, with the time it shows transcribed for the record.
12:24
